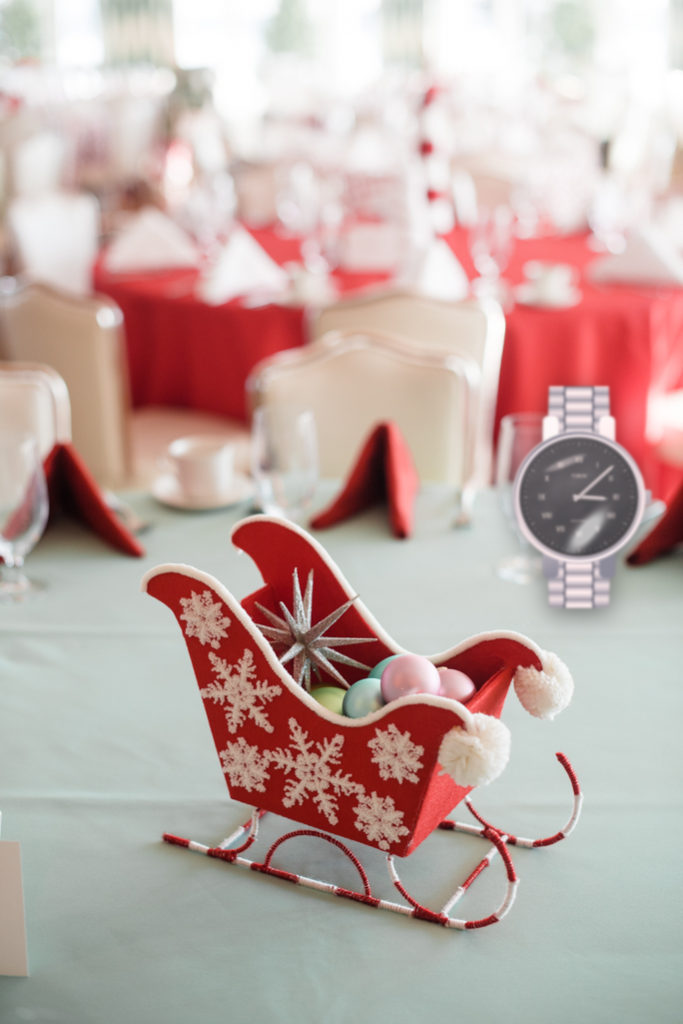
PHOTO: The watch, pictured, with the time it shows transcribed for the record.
3:08
